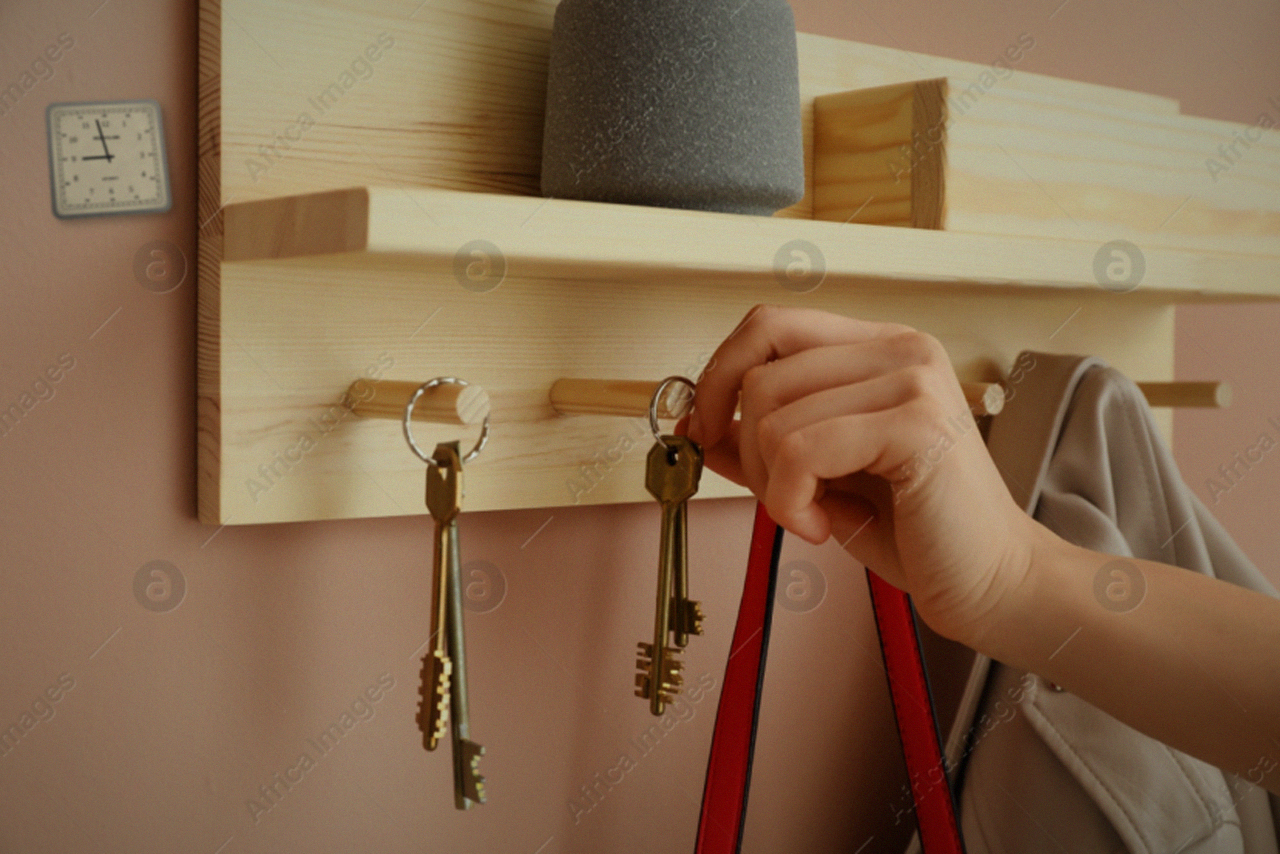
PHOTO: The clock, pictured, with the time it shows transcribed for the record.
8:58
